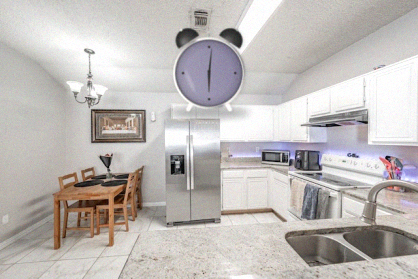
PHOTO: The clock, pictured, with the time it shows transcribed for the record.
6:01
